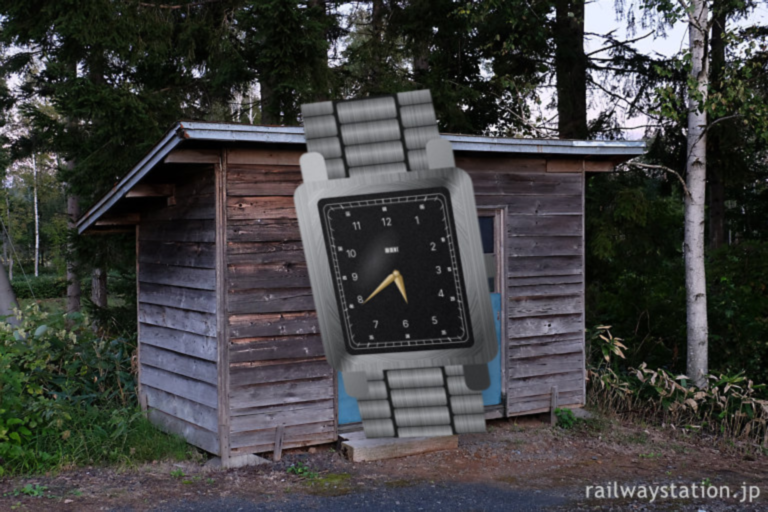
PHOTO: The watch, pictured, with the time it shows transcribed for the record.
5:39
